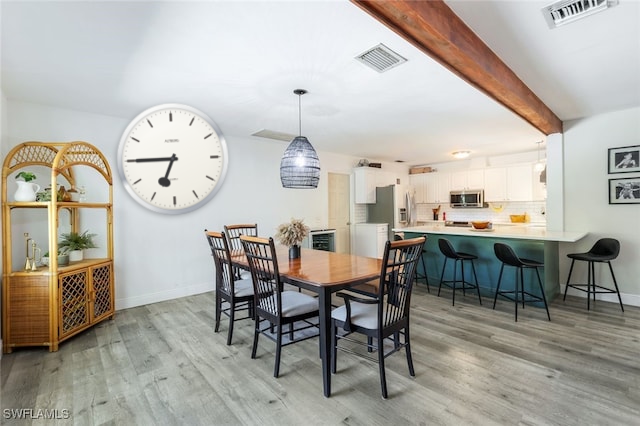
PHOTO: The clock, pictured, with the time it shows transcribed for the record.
6:45
